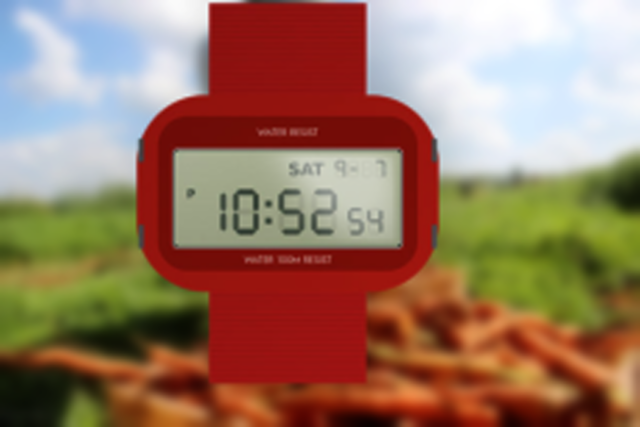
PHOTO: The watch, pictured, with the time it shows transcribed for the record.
10:52:54
